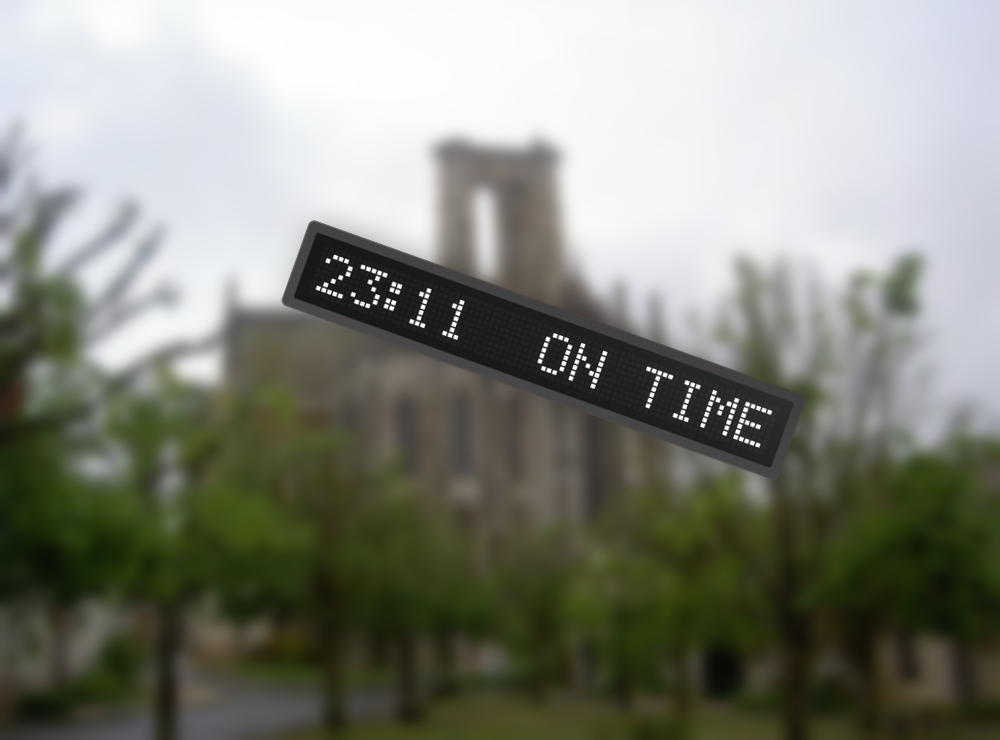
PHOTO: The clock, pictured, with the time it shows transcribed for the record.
23:11
